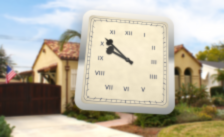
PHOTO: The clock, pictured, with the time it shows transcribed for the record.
9:52
